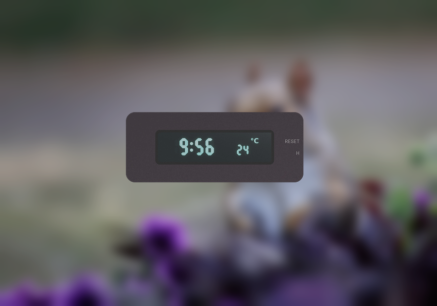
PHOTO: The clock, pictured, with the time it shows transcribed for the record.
9:56
